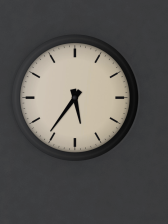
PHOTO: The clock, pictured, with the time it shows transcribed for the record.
5:36
